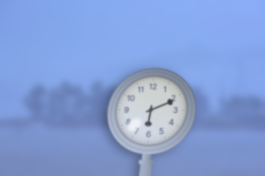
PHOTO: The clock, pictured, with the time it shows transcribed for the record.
6:11
